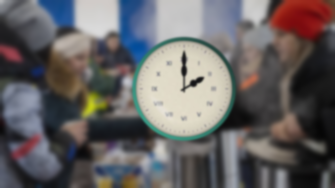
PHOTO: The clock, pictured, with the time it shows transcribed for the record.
2:00
